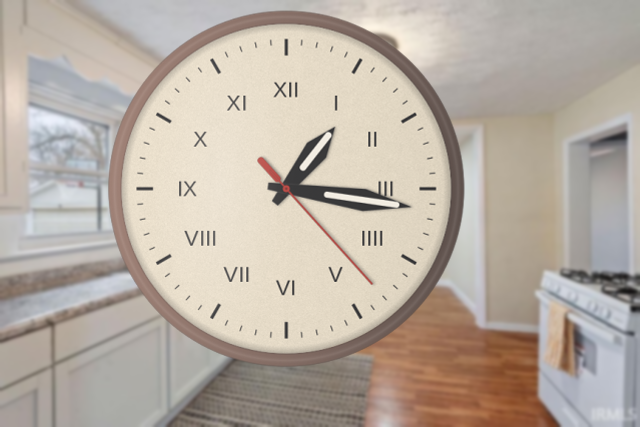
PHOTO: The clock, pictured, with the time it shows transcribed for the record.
1:16:23
